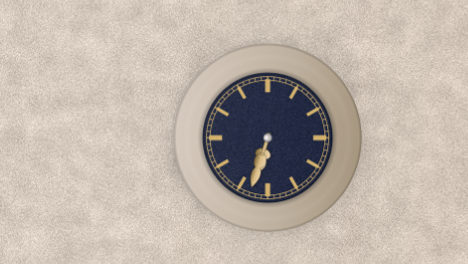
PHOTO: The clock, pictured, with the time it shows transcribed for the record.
6:33
